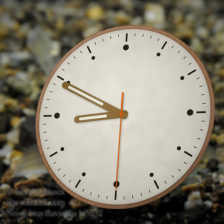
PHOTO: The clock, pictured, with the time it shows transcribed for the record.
8:49:30
